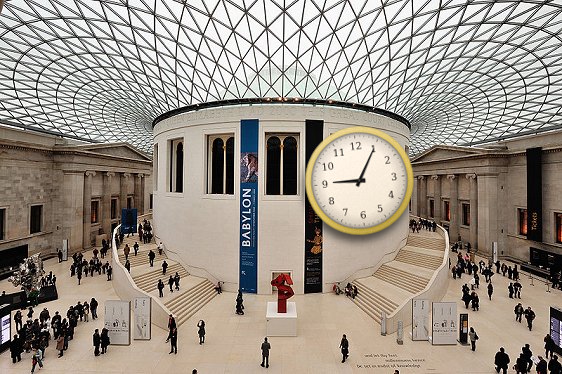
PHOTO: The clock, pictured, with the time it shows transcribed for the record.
9:05
